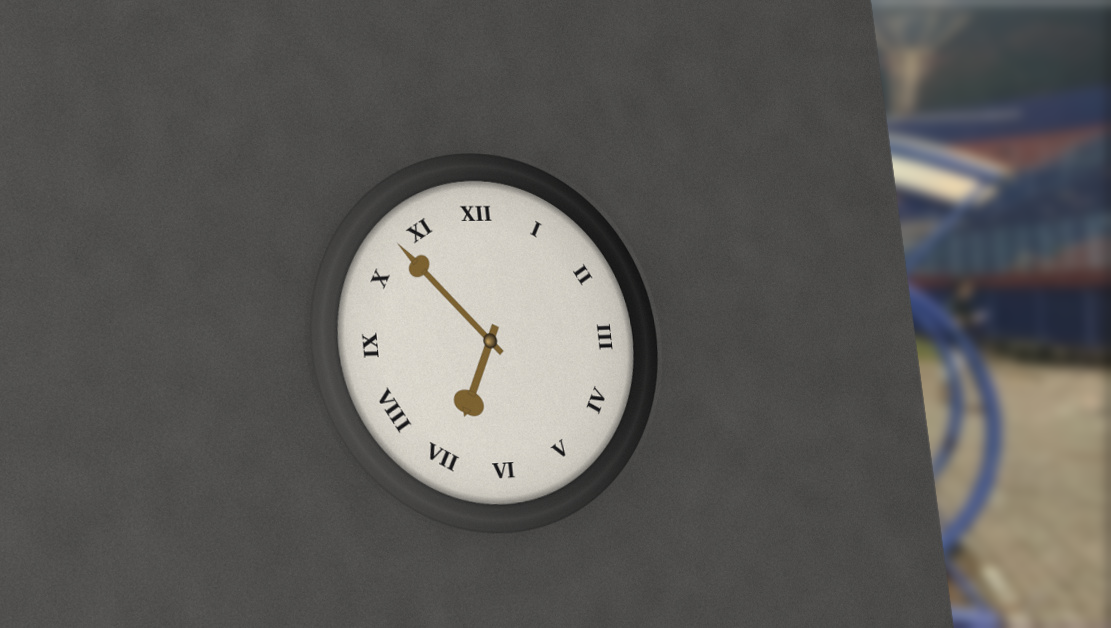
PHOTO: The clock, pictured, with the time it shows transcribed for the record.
6:53
